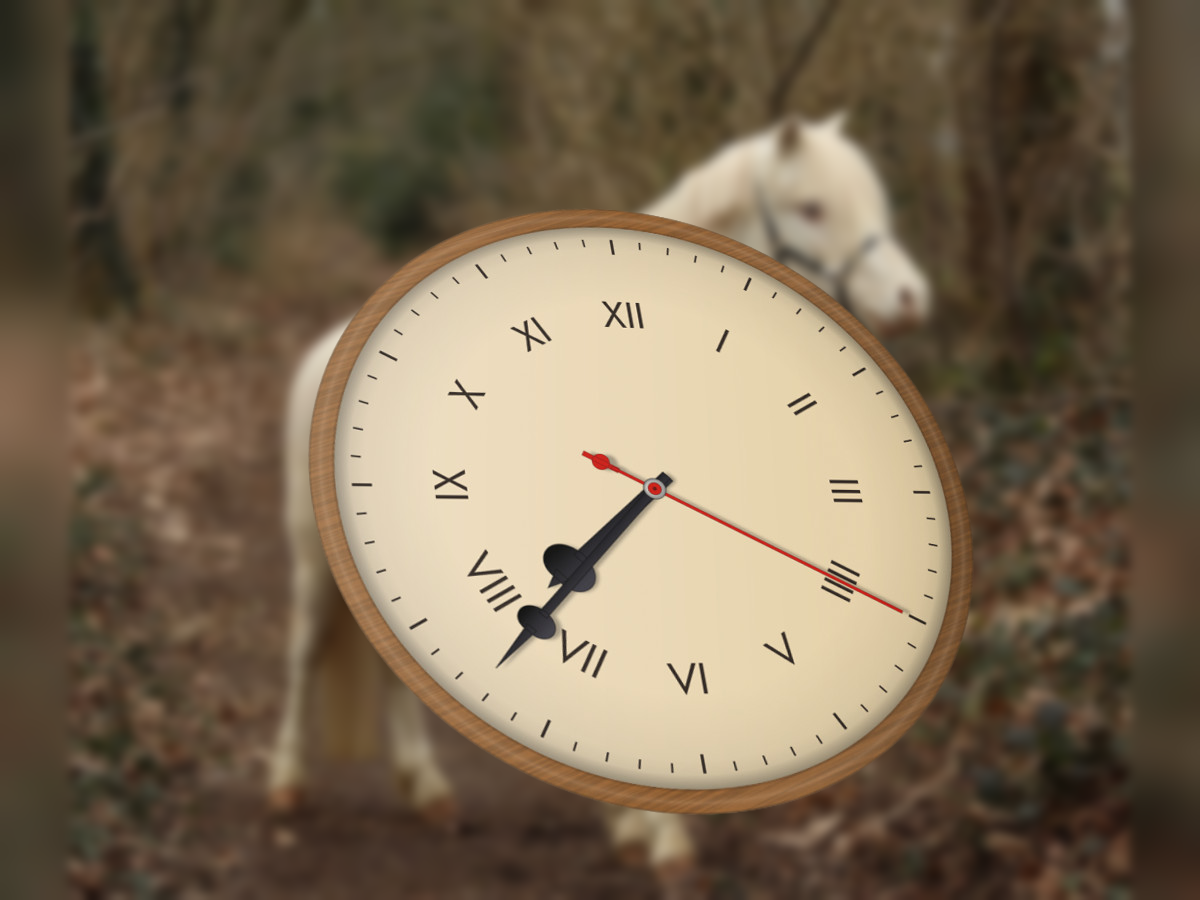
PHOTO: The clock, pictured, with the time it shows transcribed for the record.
7:37:20
